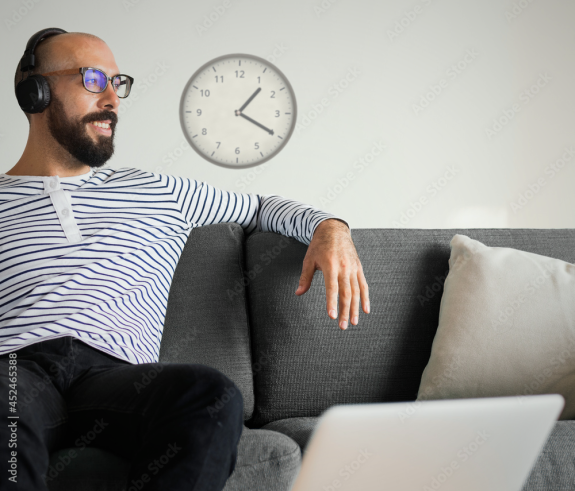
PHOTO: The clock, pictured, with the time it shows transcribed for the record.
1:20
